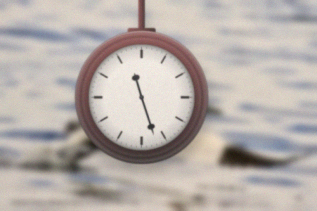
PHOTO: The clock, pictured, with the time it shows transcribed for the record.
11:27
